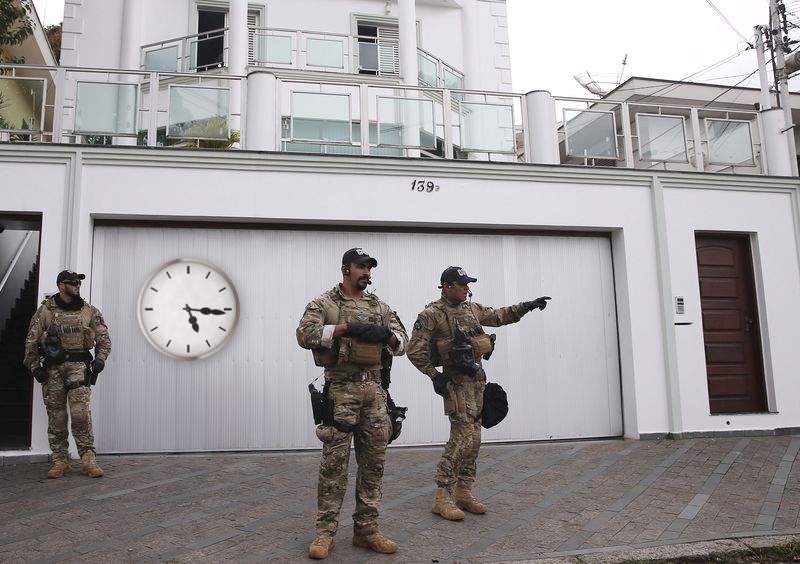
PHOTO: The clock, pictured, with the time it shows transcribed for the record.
5:16
